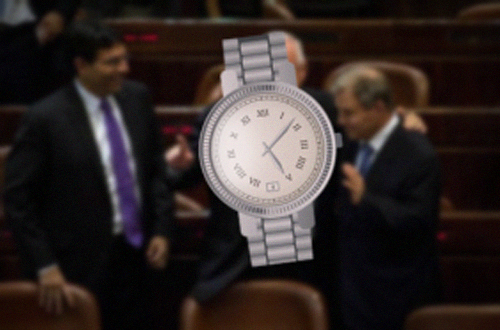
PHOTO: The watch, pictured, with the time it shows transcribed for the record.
5:08
